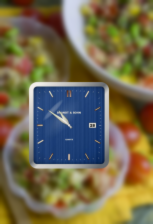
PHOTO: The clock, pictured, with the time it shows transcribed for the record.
10:51
